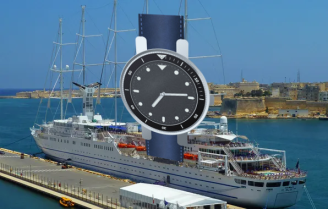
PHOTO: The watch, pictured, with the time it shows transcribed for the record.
7:14
